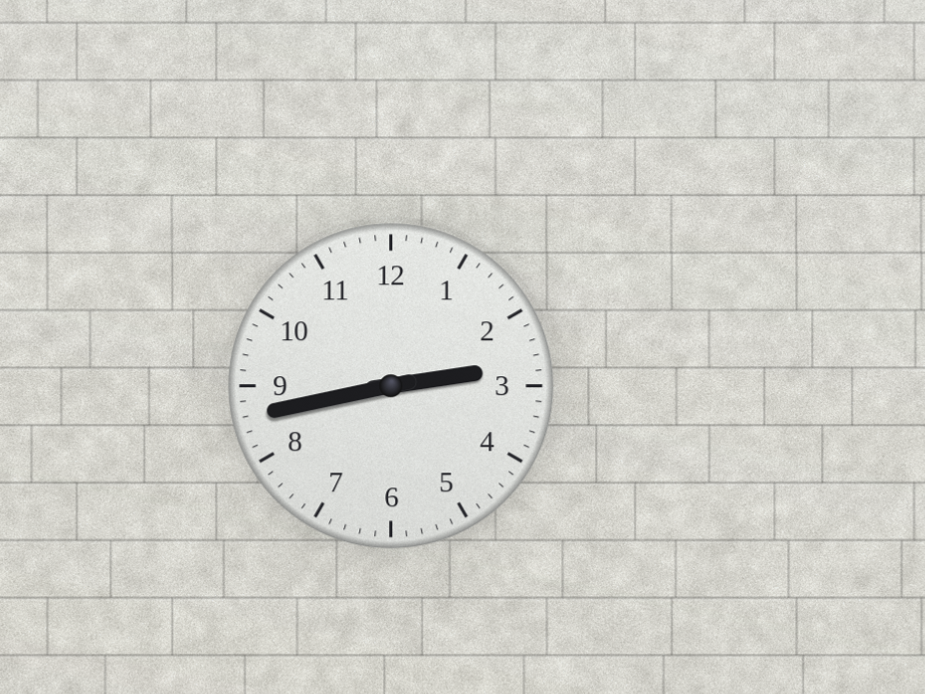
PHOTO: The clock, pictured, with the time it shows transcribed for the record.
2:43
